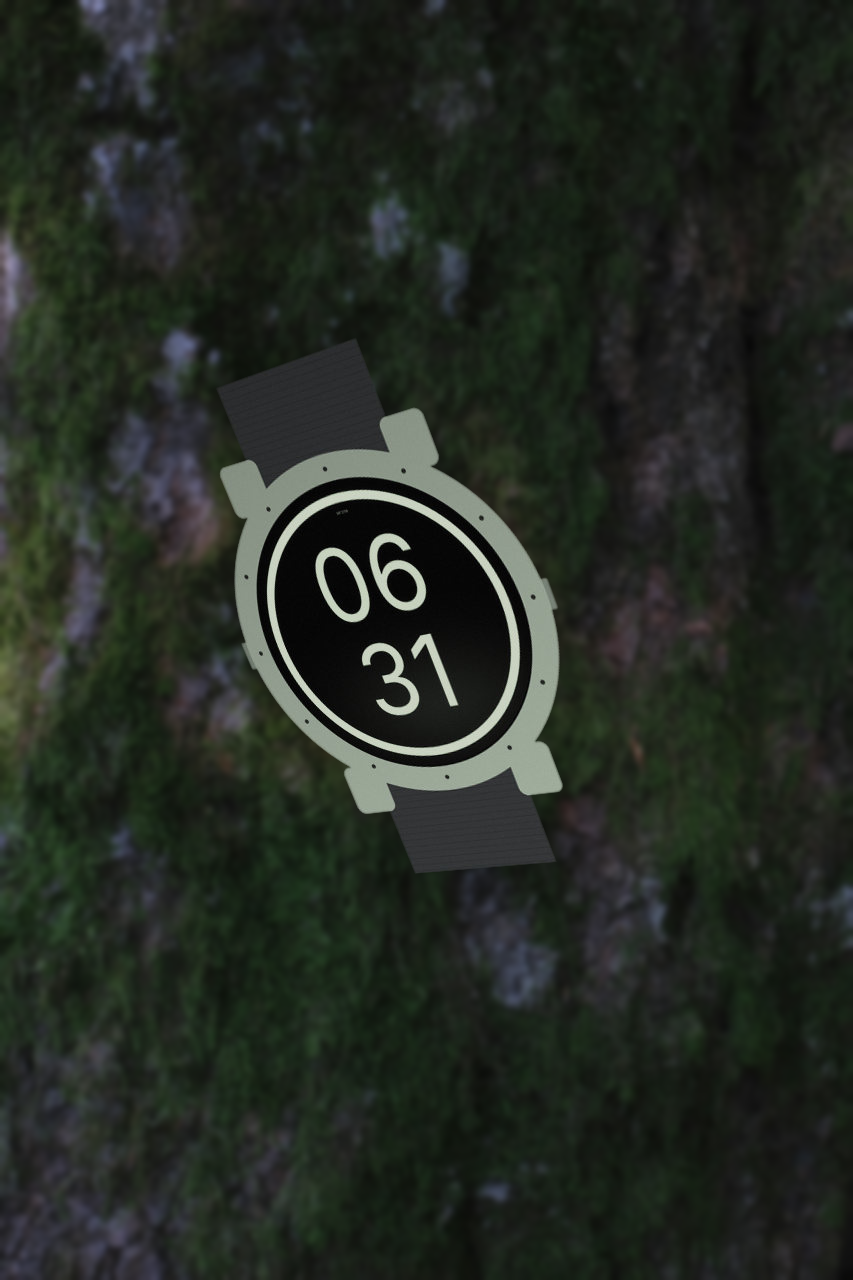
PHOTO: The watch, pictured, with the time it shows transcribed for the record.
6:31
